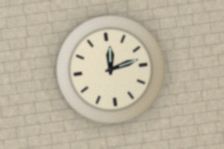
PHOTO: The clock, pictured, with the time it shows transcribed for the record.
12:13
